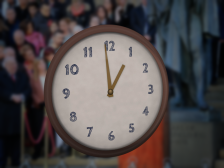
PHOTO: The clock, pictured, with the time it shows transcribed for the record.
12:59
